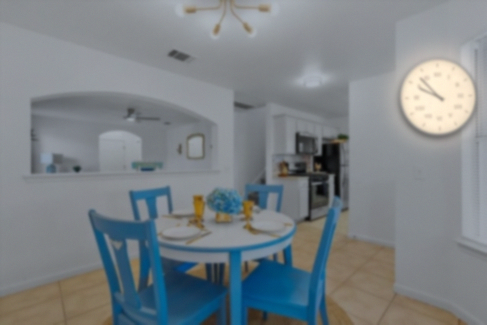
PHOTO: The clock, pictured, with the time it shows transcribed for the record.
9:53
